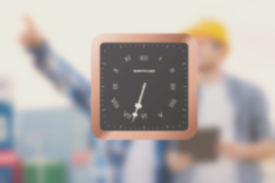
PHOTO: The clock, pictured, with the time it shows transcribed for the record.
6:33
